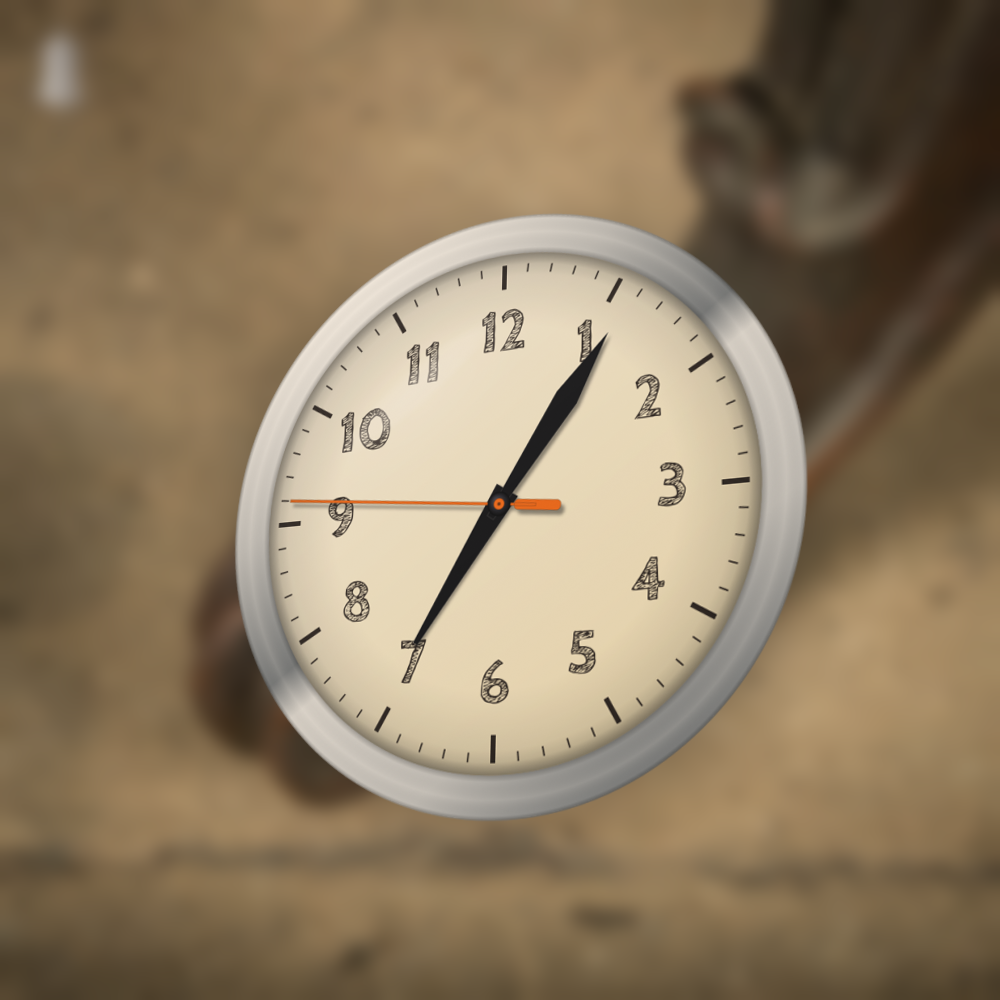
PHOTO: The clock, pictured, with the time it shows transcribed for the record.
7:05:46
